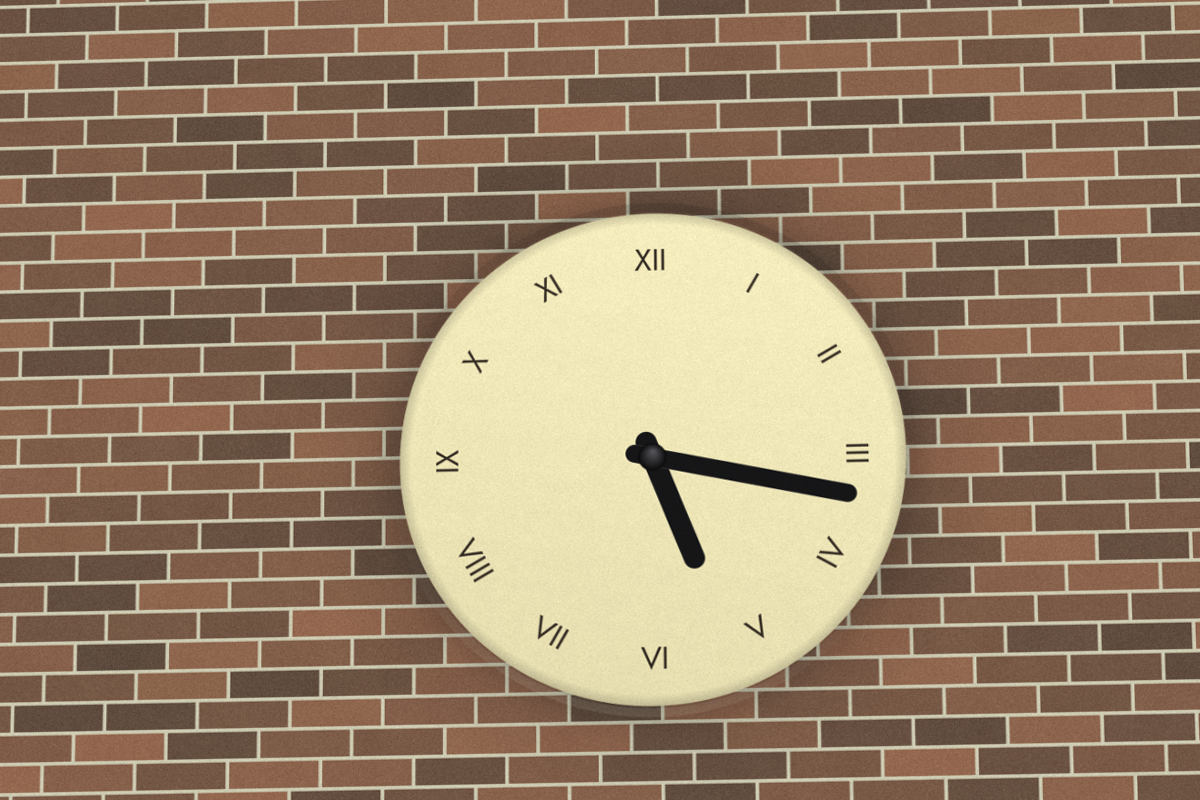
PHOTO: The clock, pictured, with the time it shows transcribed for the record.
5:17
